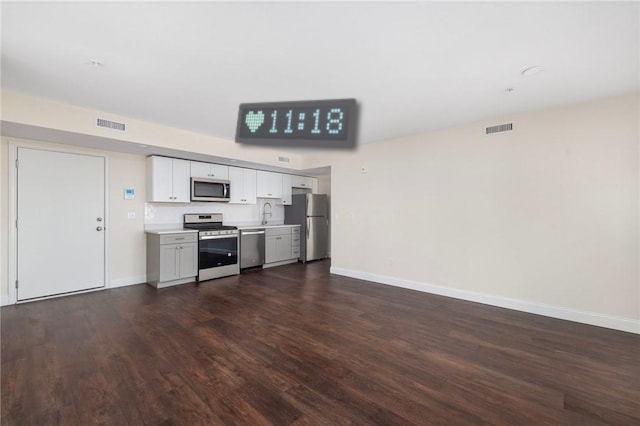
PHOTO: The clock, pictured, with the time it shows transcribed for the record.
11:18
